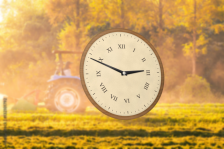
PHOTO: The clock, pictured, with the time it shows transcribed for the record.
2:49
